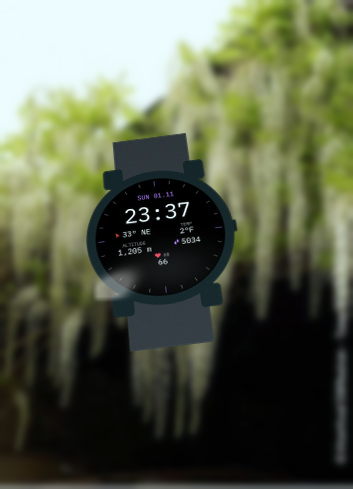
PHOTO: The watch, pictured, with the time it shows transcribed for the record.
23:37
